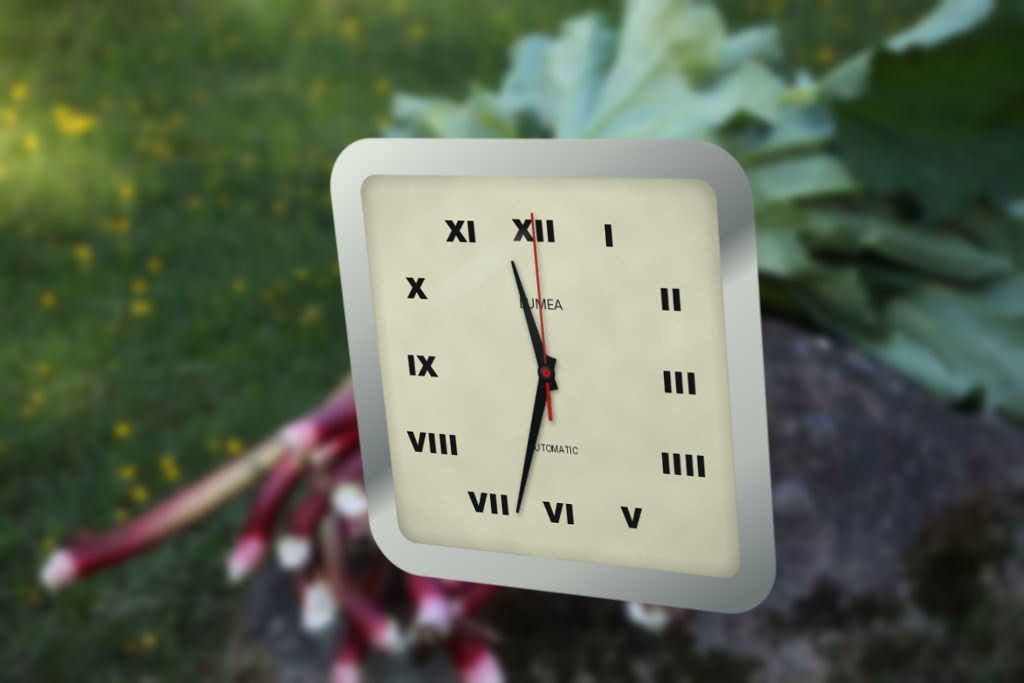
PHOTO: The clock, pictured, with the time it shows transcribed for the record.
11:33:00
